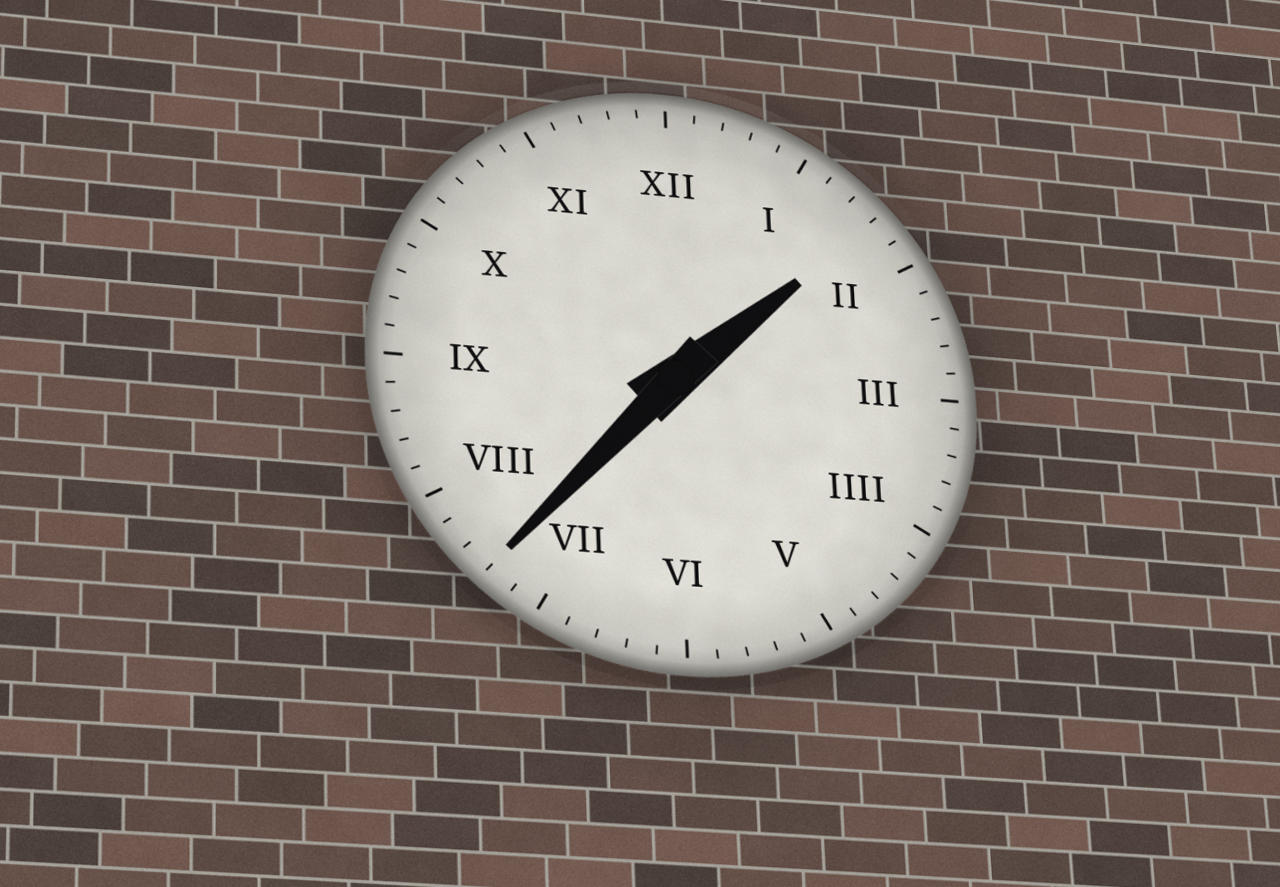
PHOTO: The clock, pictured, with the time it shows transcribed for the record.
1:37
